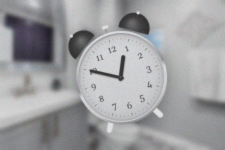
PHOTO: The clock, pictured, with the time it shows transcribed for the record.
12:50
